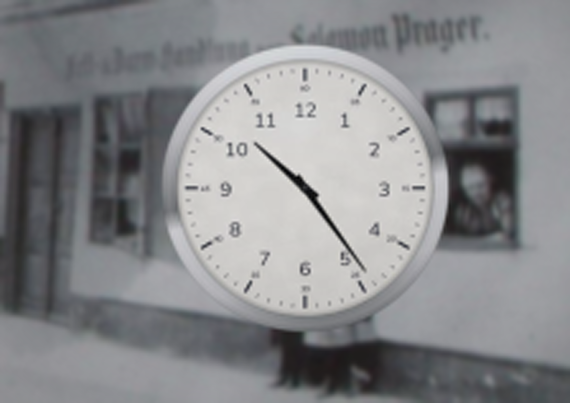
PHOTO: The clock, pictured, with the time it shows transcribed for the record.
10:24
